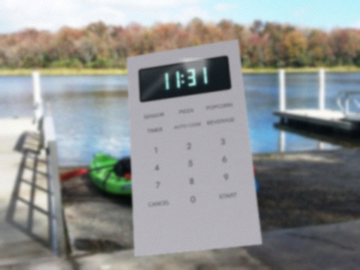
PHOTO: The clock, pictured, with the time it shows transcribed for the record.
11:31
